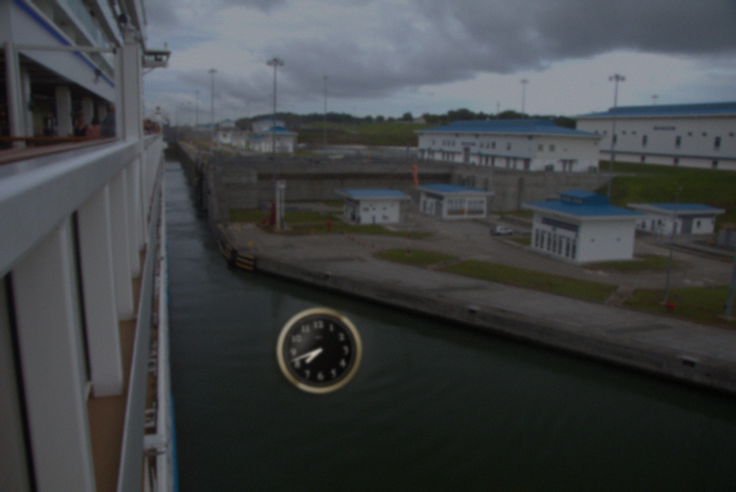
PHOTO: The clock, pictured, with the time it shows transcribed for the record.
7:42
